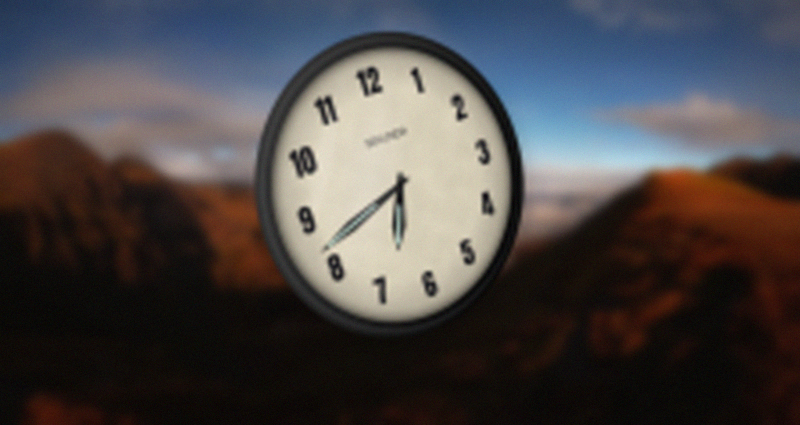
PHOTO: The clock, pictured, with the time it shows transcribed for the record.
6:42
